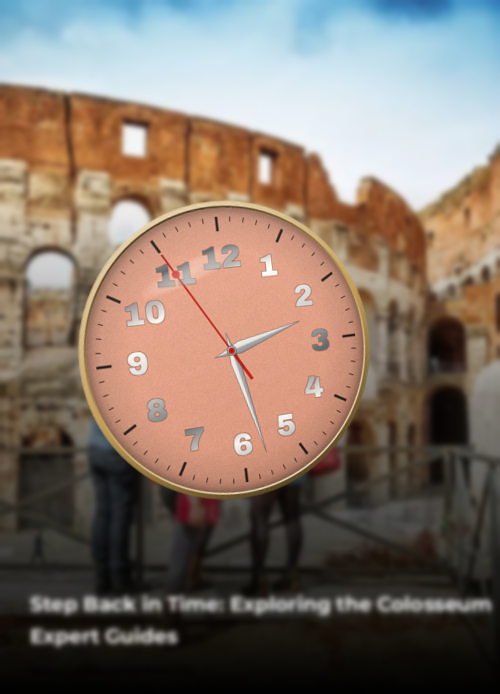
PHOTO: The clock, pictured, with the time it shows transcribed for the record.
2:27:55
